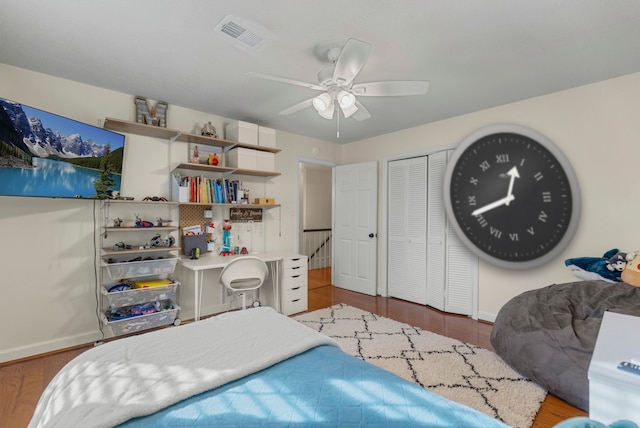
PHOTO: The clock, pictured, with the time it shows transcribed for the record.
12:42
